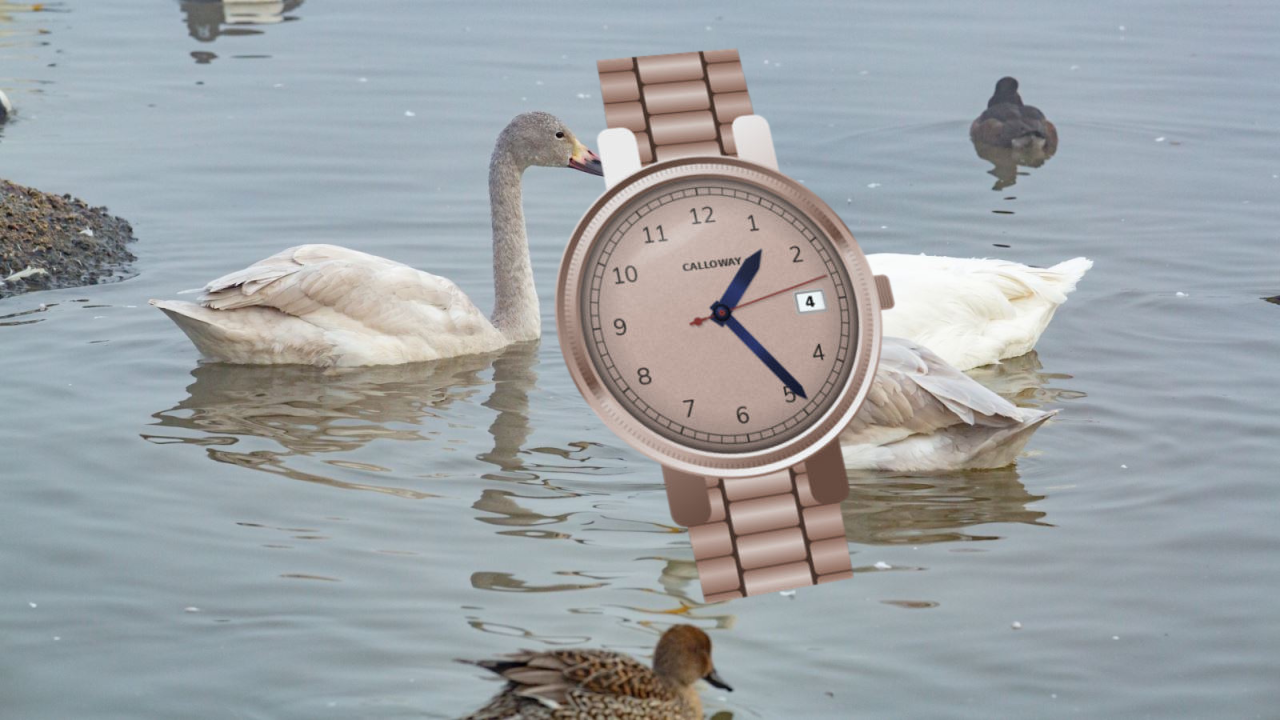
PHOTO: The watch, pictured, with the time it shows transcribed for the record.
1:24:13
